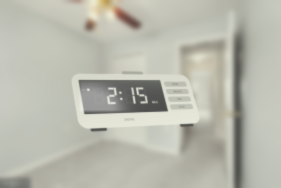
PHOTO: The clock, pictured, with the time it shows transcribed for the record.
2:15
